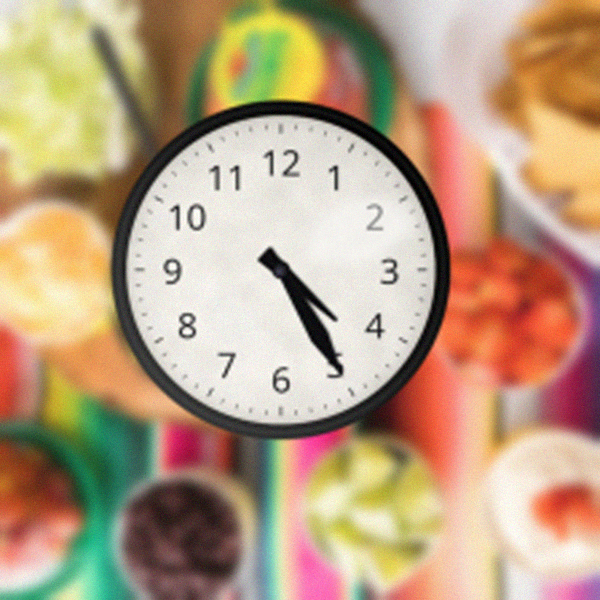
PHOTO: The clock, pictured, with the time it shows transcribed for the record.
4:25
